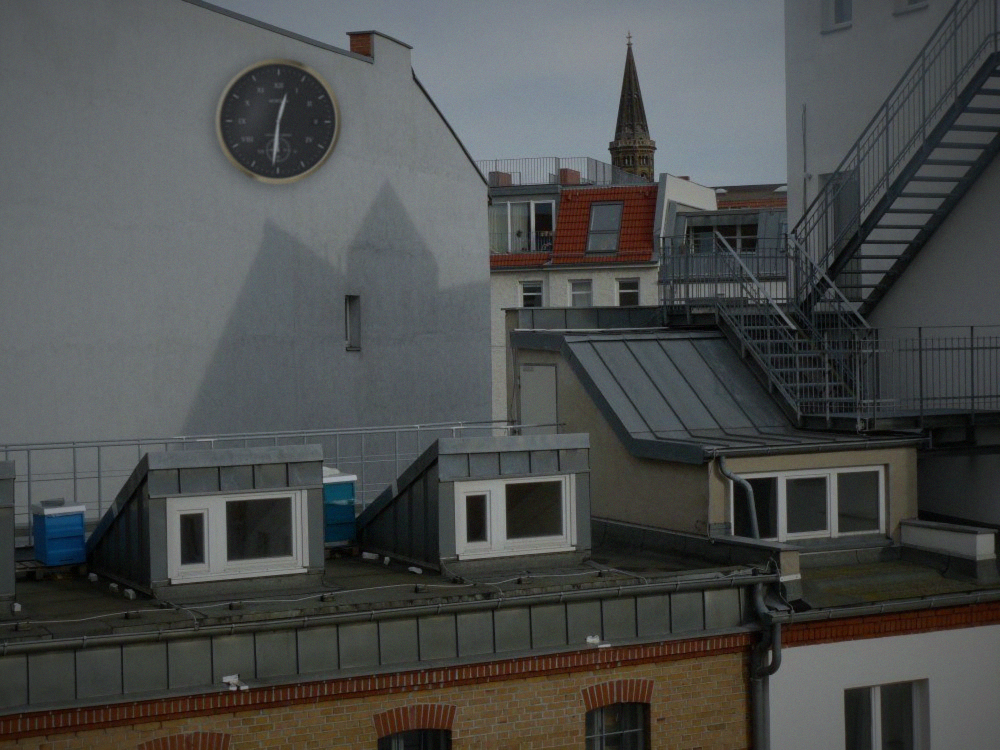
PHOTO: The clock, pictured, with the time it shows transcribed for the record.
12:31
